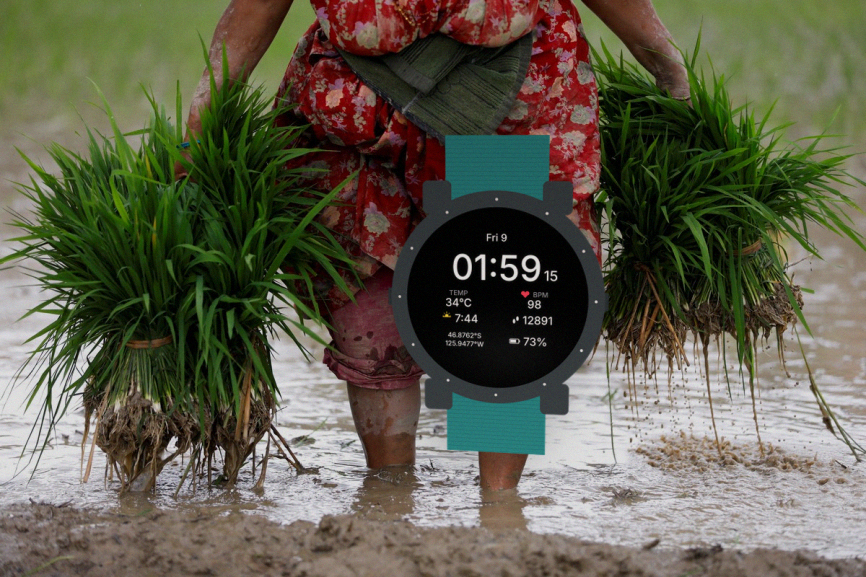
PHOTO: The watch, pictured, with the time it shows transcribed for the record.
1:59:15
